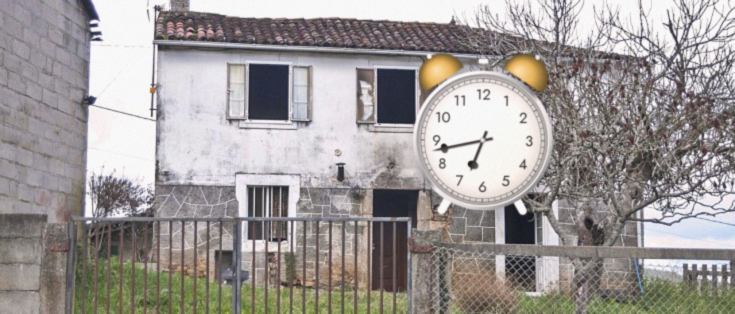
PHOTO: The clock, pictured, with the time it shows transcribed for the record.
6:43
